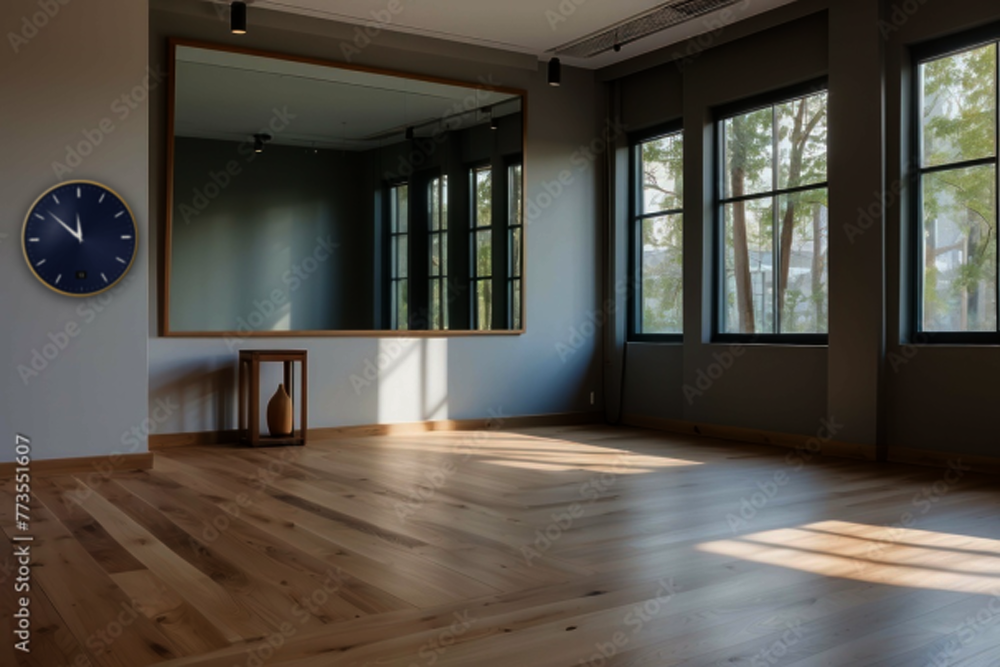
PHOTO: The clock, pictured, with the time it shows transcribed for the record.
11:52
